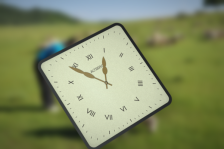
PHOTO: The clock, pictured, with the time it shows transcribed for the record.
12:54
